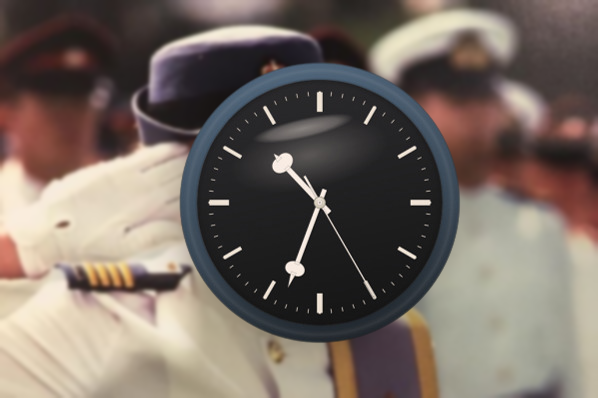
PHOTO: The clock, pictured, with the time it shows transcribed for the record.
10:33:25
